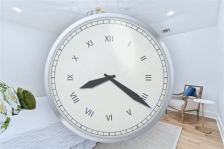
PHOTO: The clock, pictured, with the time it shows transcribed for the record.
8:21
